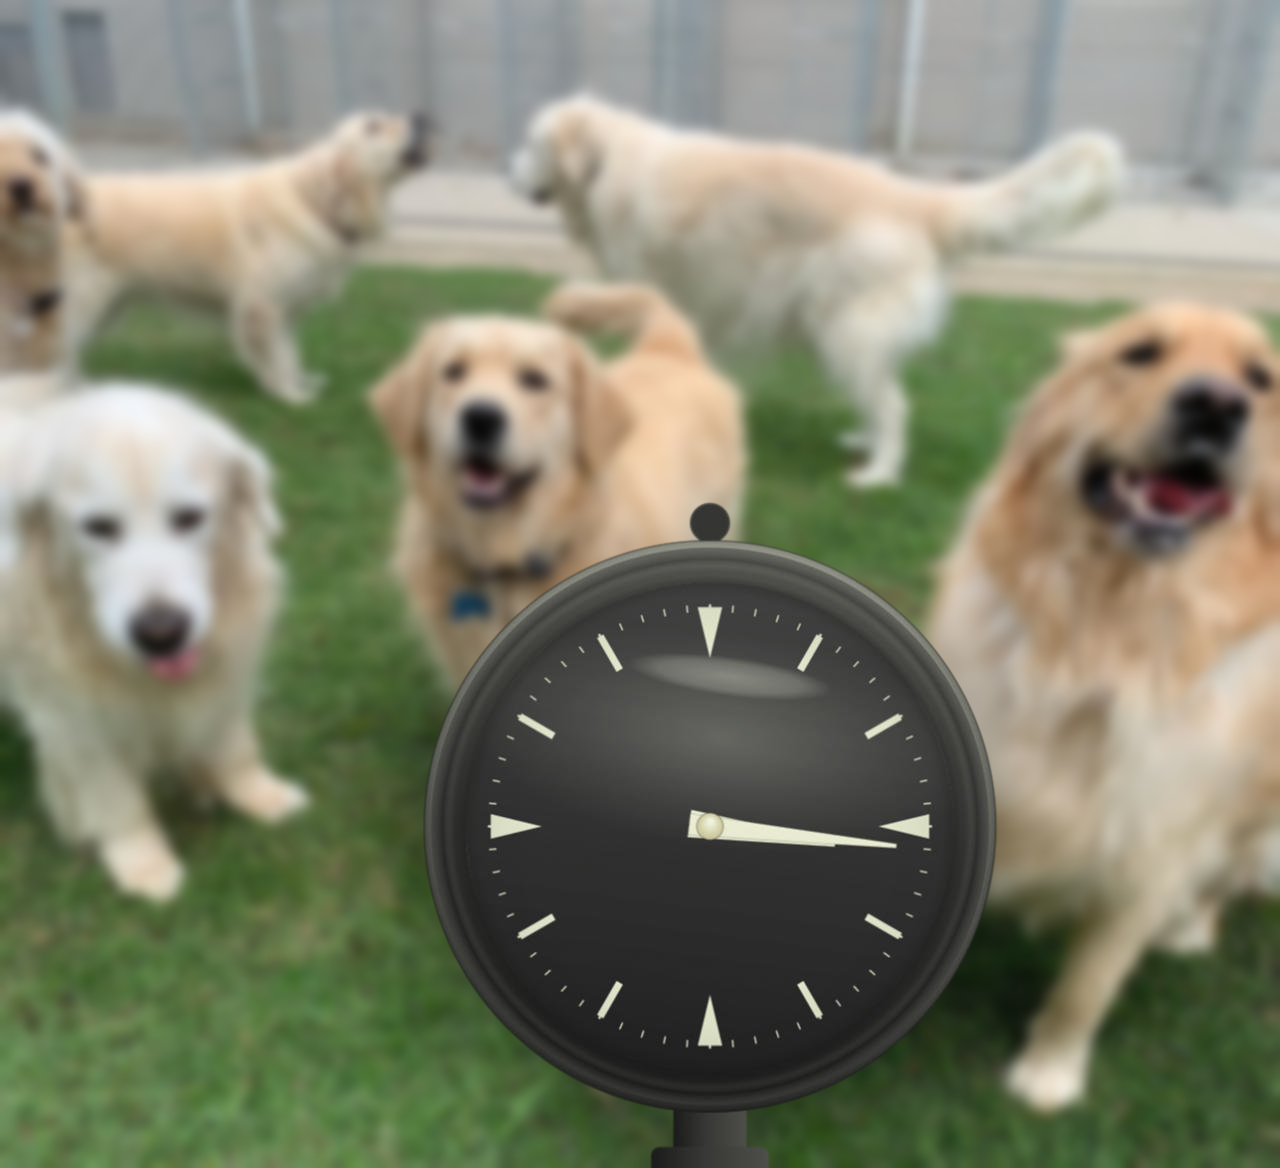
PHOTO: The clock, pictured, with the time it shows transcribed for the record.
3:16
